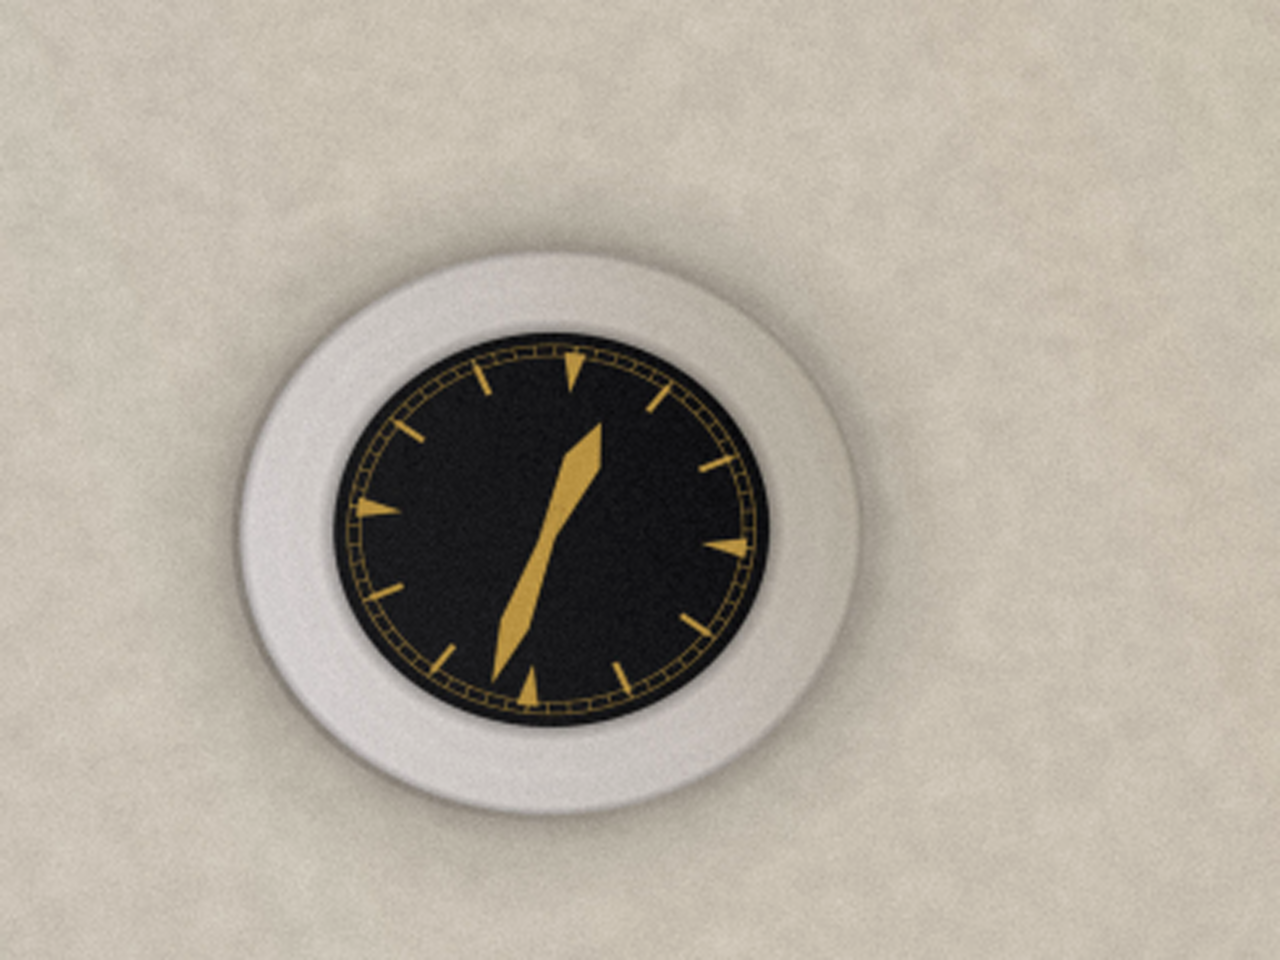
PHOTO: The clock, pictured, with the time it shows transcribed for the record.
12:32
